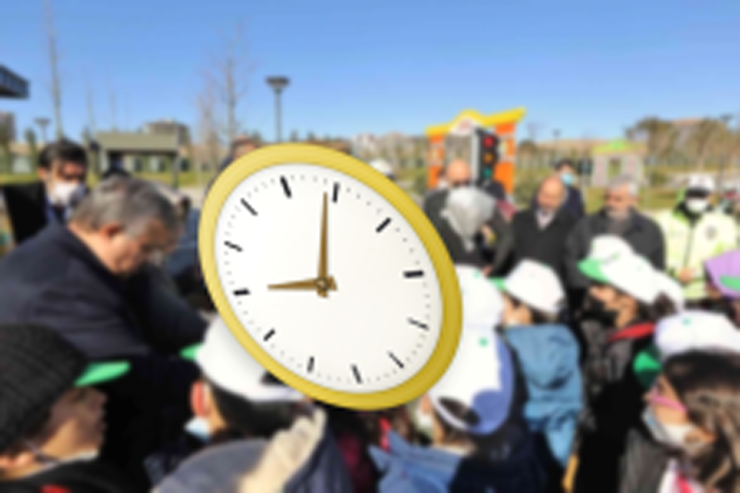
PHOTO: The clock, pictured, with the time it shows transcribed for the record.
9:04
